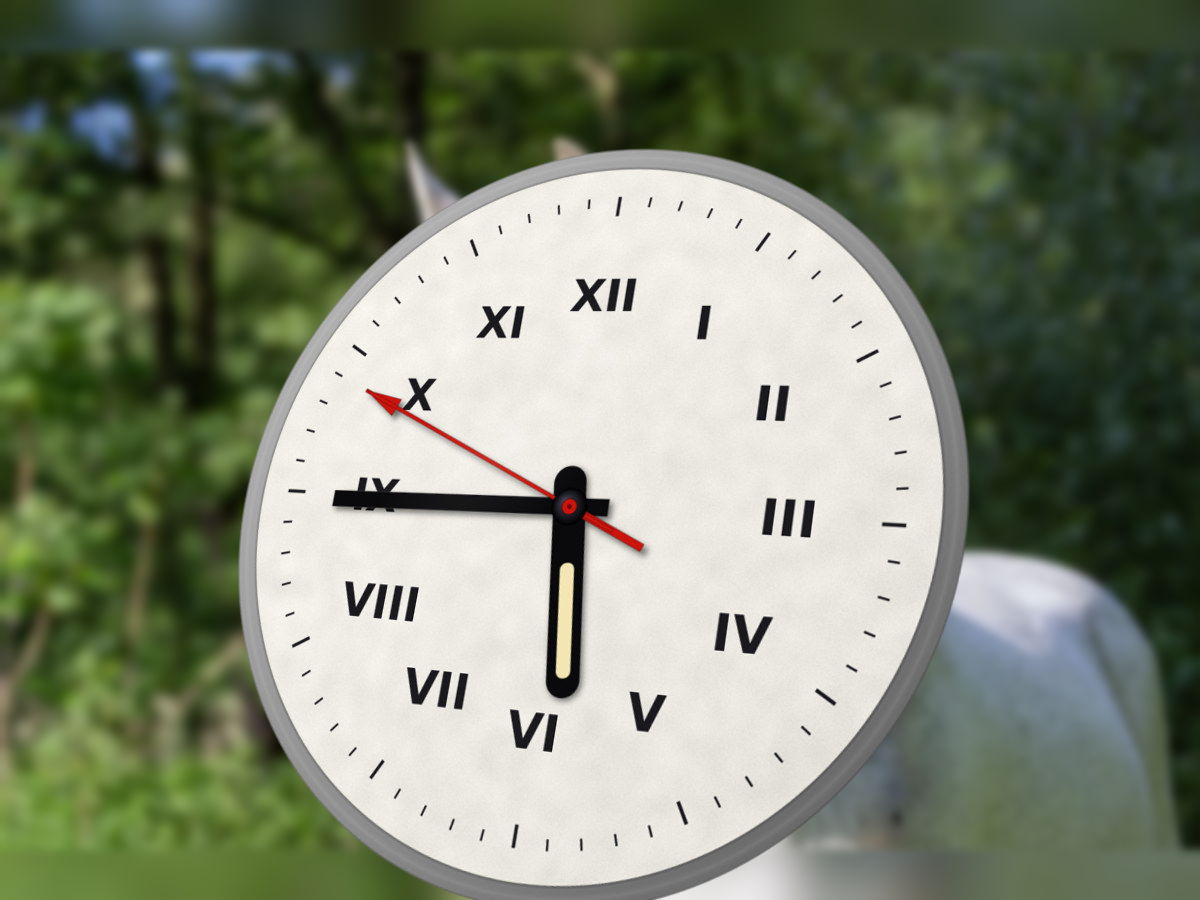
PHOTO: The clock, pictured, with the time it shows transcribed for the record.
5:44:49
